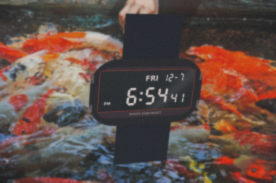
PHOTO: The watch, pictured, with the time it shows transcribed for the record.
6:54:41
